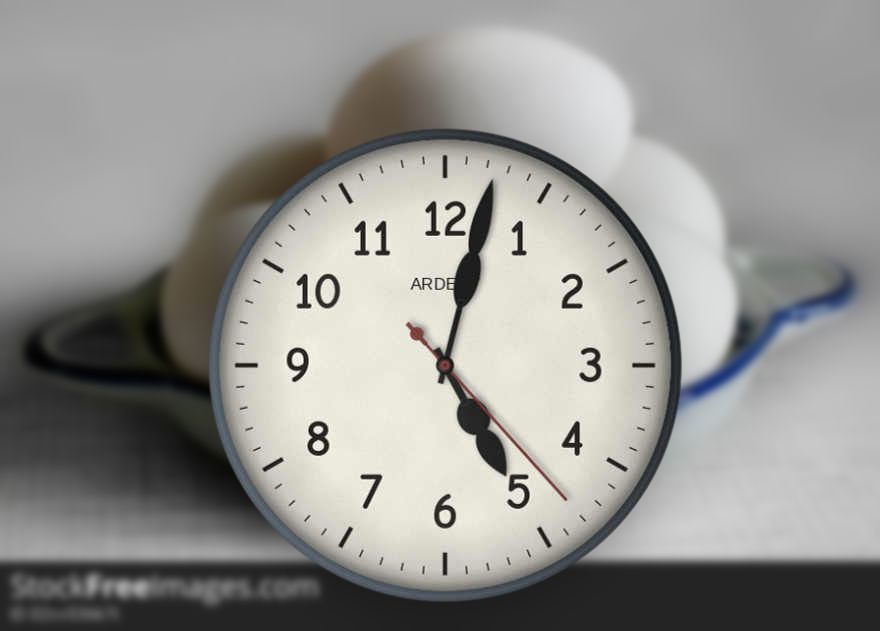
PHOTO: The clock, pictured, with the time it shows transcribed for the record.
5:02:23
